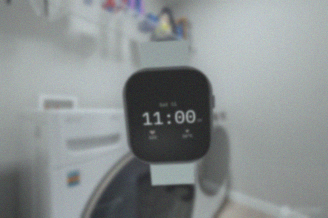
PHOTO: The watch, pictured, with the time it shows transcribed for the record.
11:00
